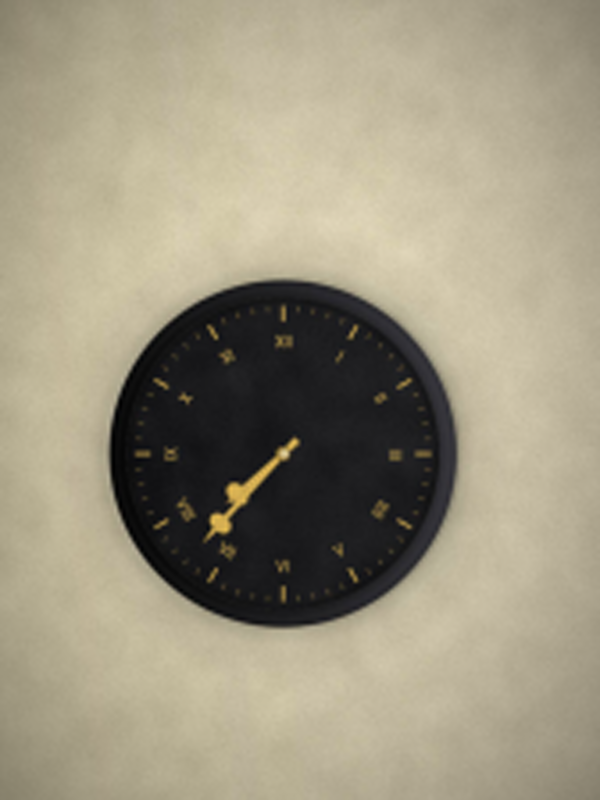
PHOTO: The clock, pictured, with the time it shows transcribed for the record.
7:37
